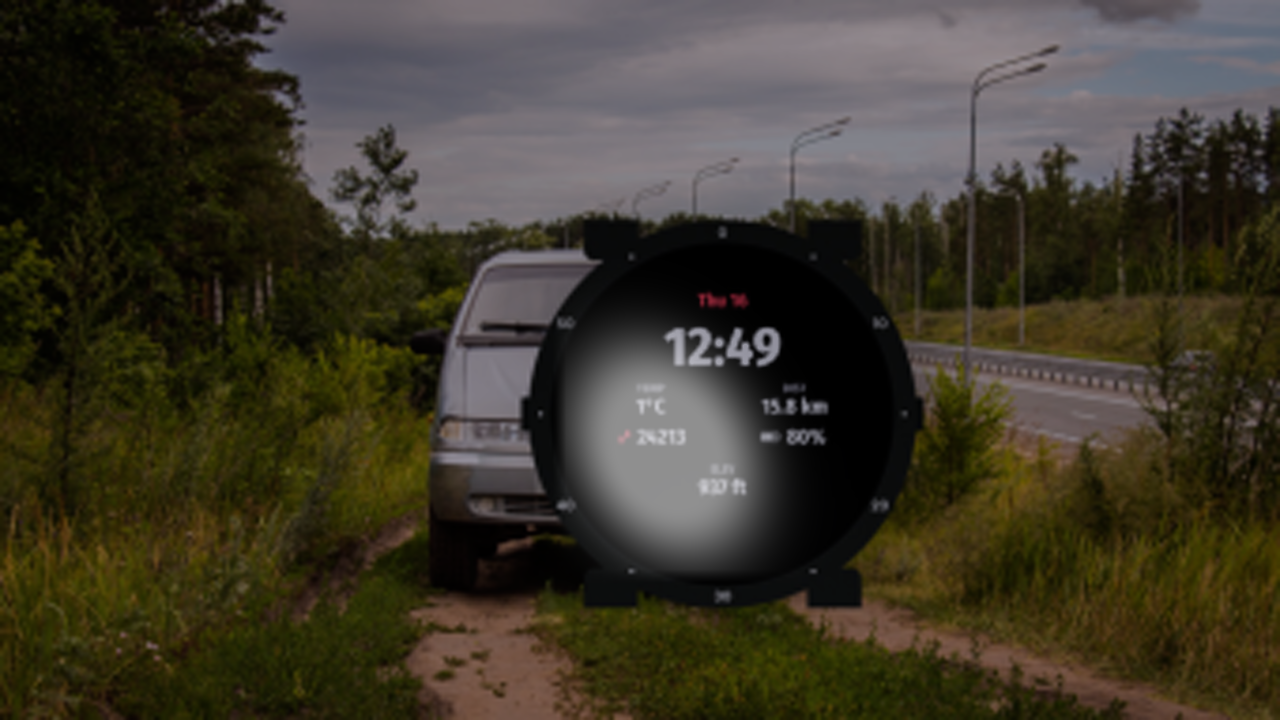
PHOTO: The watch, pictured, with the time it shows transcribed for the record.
12:49
